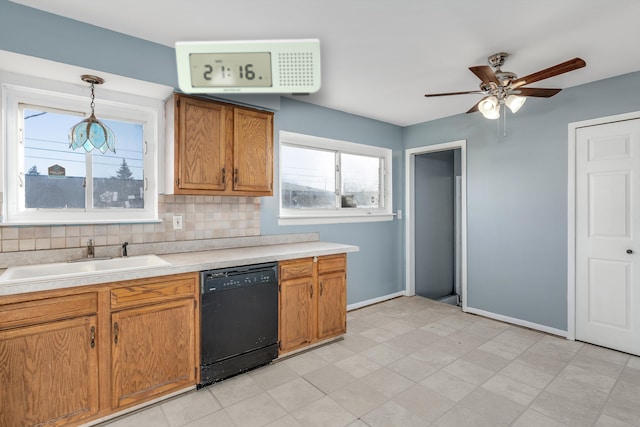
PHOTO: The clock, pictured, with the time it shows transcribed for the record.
21:16
